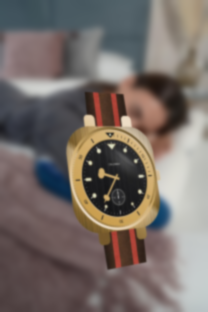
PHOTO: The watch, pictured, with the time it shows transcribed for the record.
9:36
